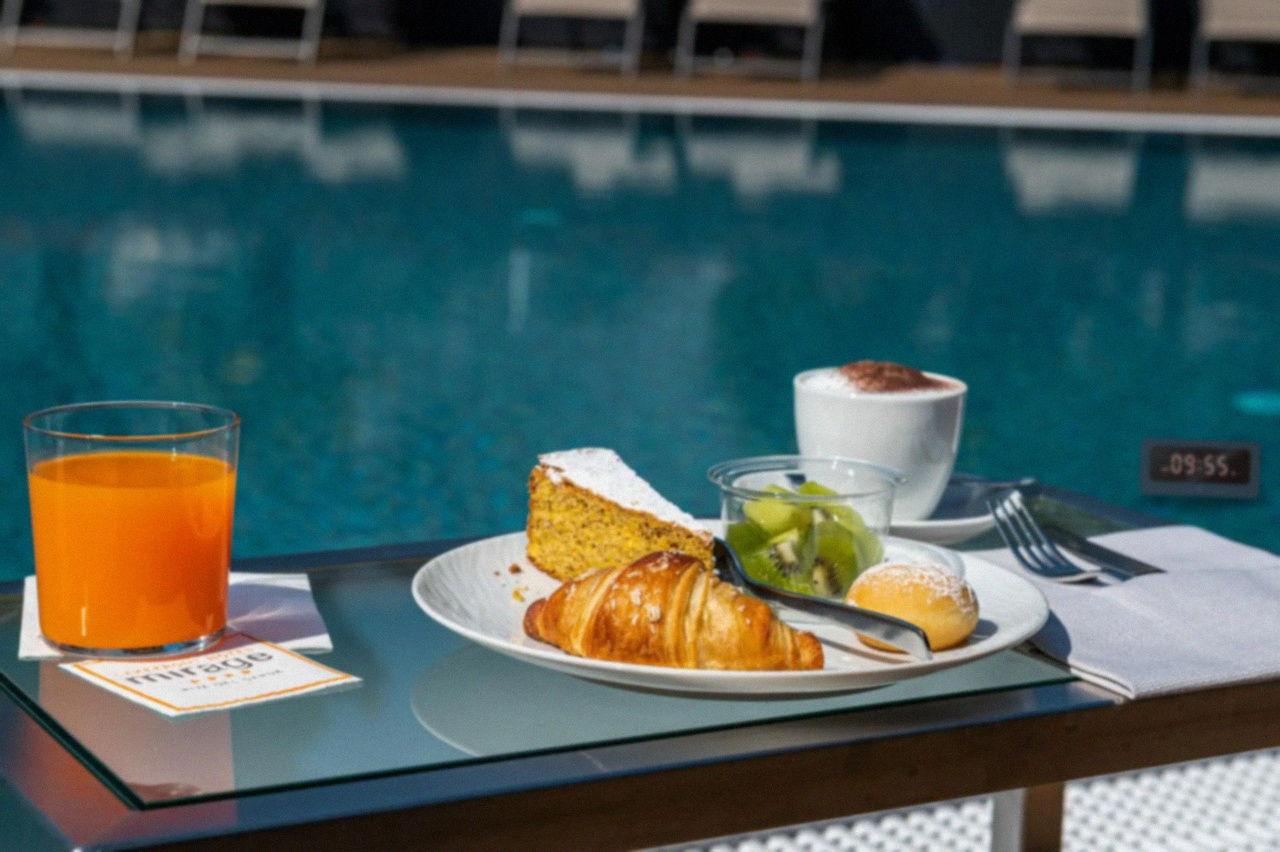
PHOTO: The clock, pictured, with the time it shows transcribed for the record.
9:55
